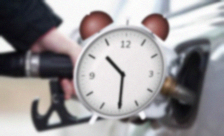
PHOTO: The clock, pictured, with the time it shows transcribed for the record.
10:30
